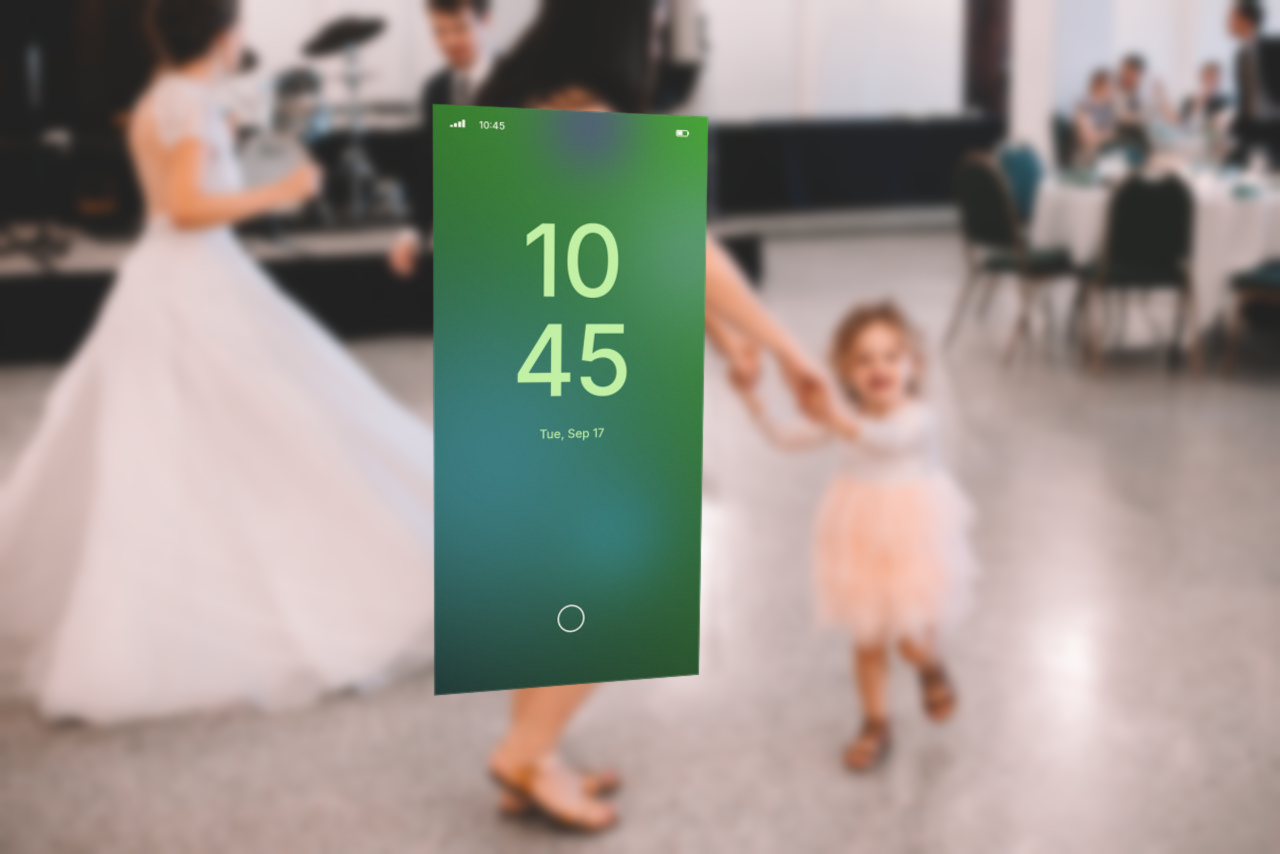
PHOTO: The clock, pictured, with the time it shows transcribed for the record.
10:45
